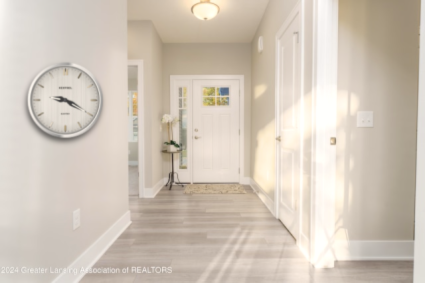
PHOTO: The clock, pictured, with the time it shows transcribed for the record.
9:20
